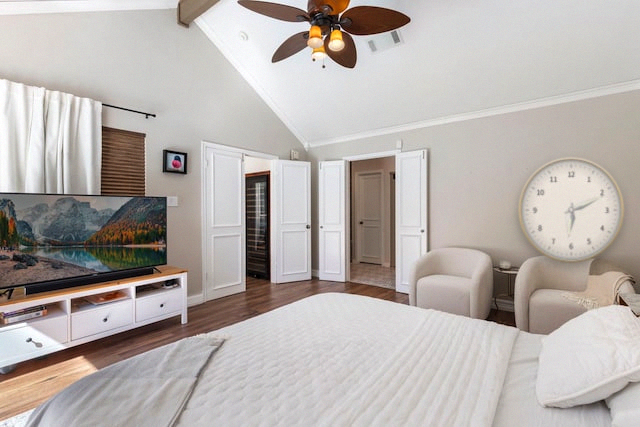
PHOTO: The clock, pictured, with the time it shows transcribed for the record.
6:11
